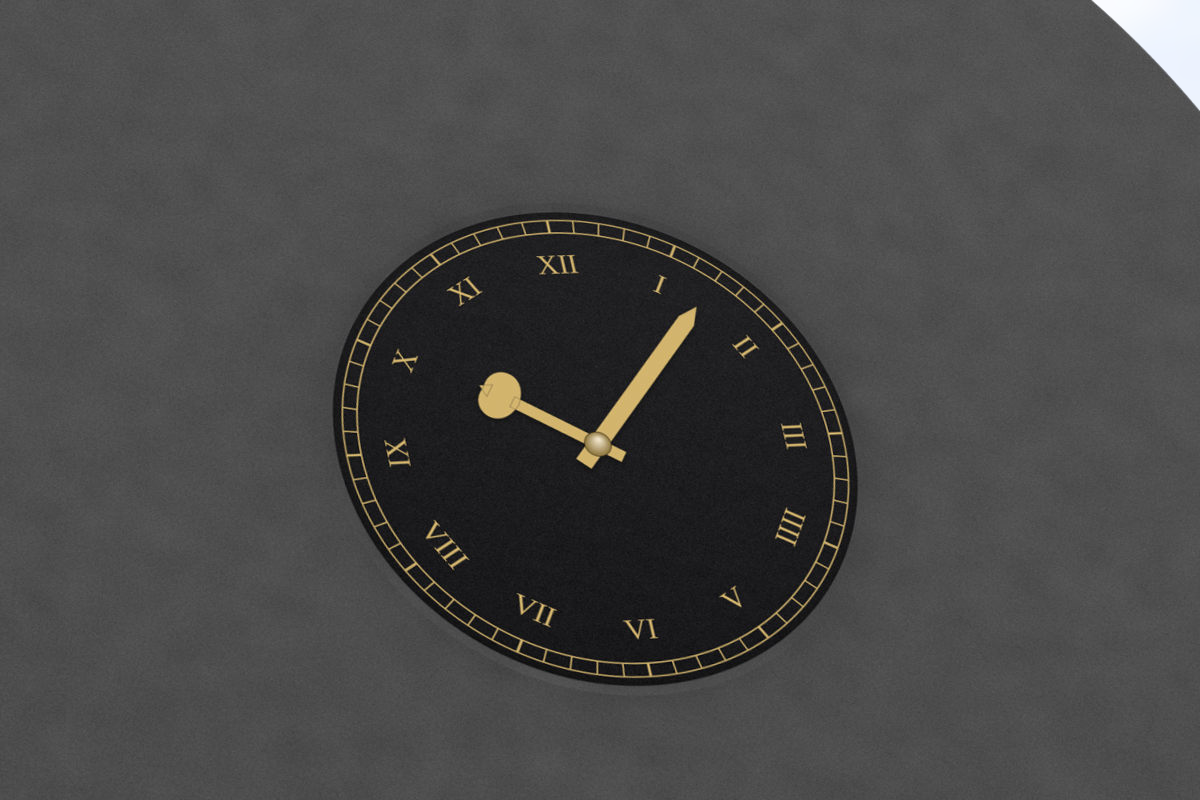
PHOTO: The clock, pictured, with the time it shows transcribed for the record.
10:07
